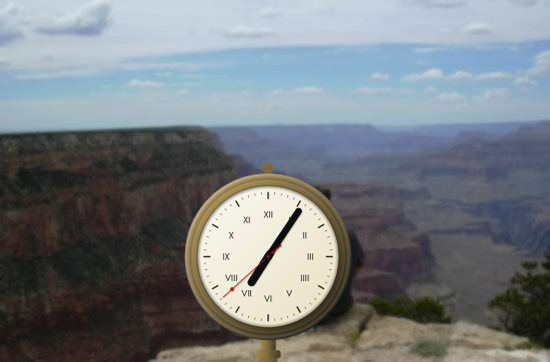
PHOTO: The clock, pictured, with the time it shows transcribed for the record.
7:05:38
